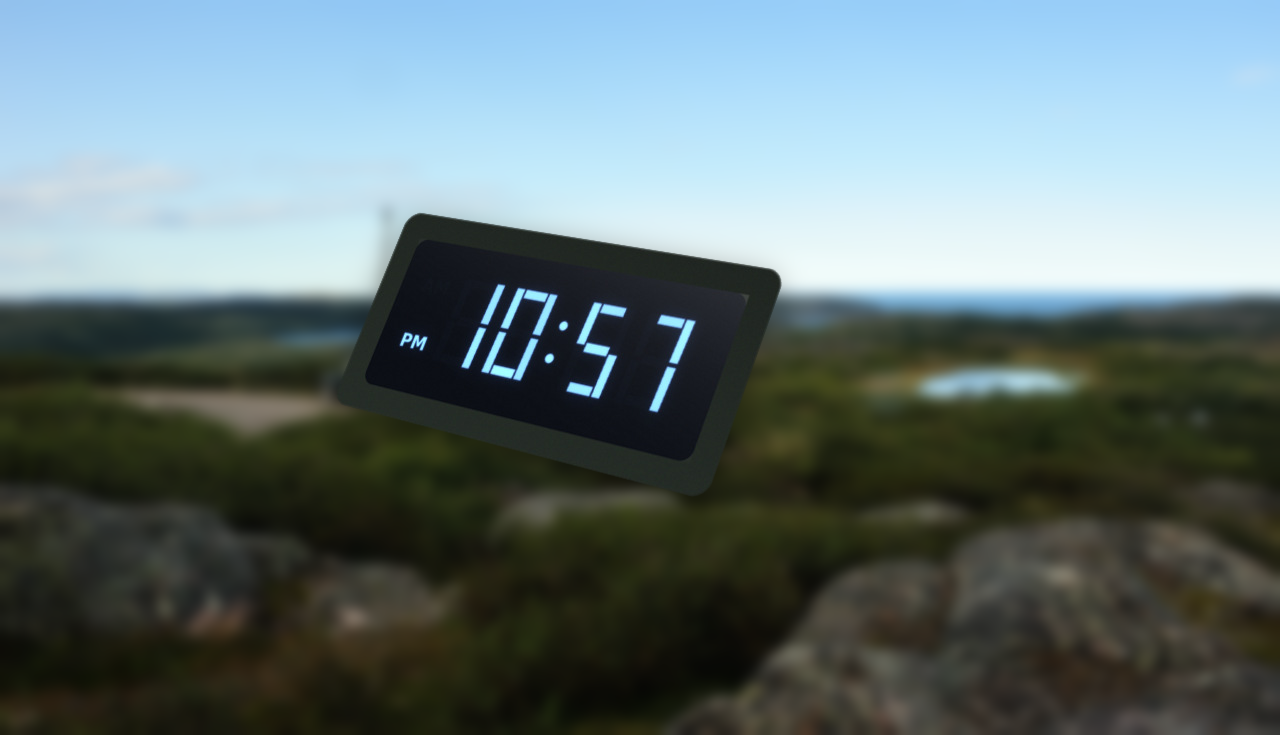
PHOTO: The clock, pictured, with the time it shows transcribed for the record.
10:57
